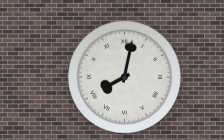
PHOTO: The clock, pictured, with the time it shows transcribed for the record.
8:02
